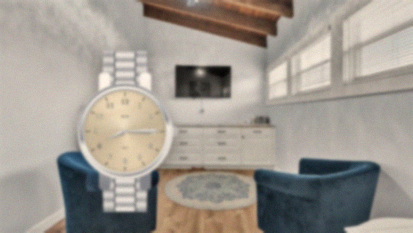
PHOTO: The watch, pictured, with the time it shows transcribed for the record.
8:15
